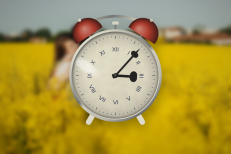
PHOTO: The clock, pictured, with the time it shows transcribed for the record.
3:07
